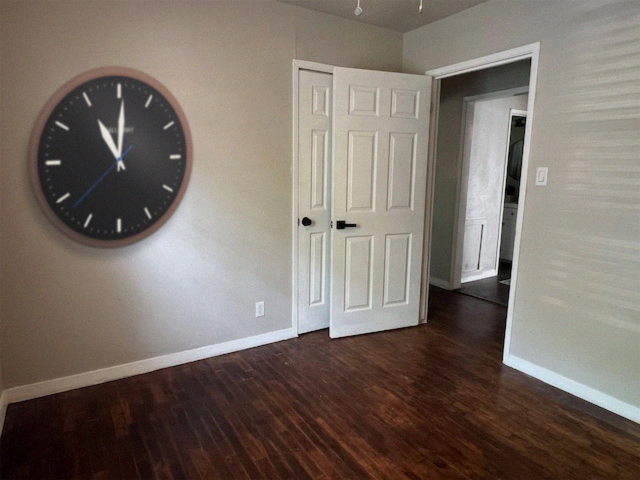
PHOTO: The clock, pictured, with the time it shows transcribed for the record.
11:00:38
